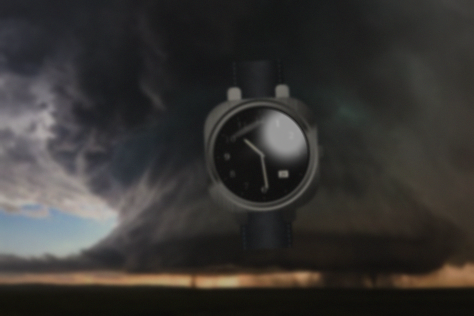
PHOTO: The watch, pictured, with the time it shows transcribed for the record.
10:29
